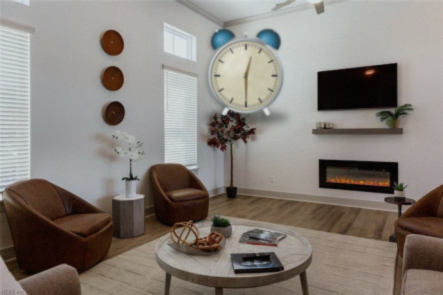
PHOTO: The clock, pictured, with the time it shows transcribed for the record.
12:30
